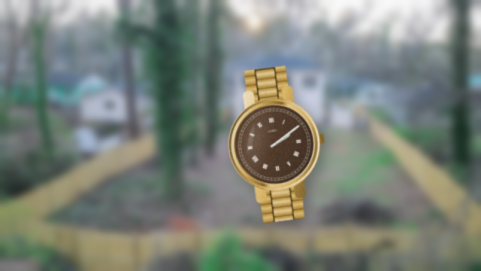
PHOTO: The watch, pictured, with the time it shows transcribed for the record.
2:10
